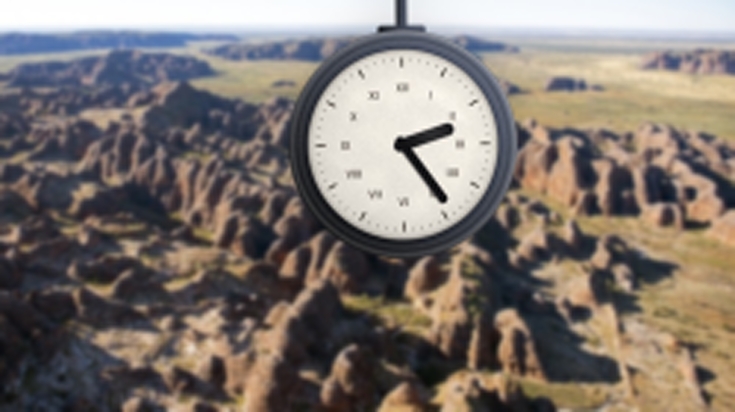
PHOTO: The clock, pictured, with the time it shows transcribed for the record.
2:24
